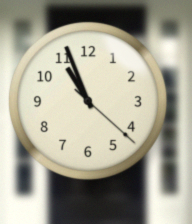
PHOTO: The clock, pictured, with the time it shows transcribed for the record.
10:56:22
